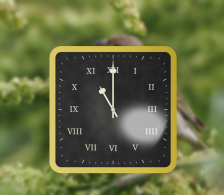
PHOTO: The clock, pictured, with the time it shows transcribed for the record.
11:00
